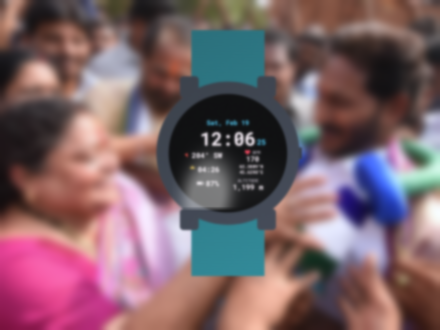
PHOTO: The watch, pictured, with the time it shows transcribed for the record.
12:06
